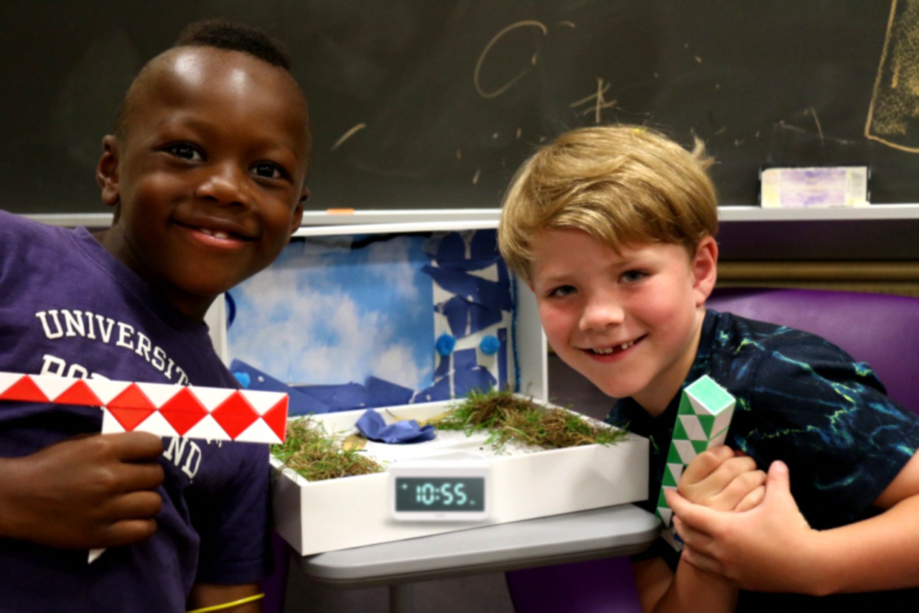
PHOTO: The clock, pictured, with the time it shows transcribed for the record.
10:55
